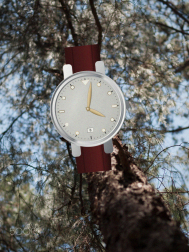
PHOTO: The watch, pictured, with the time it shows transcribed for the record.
4:02
